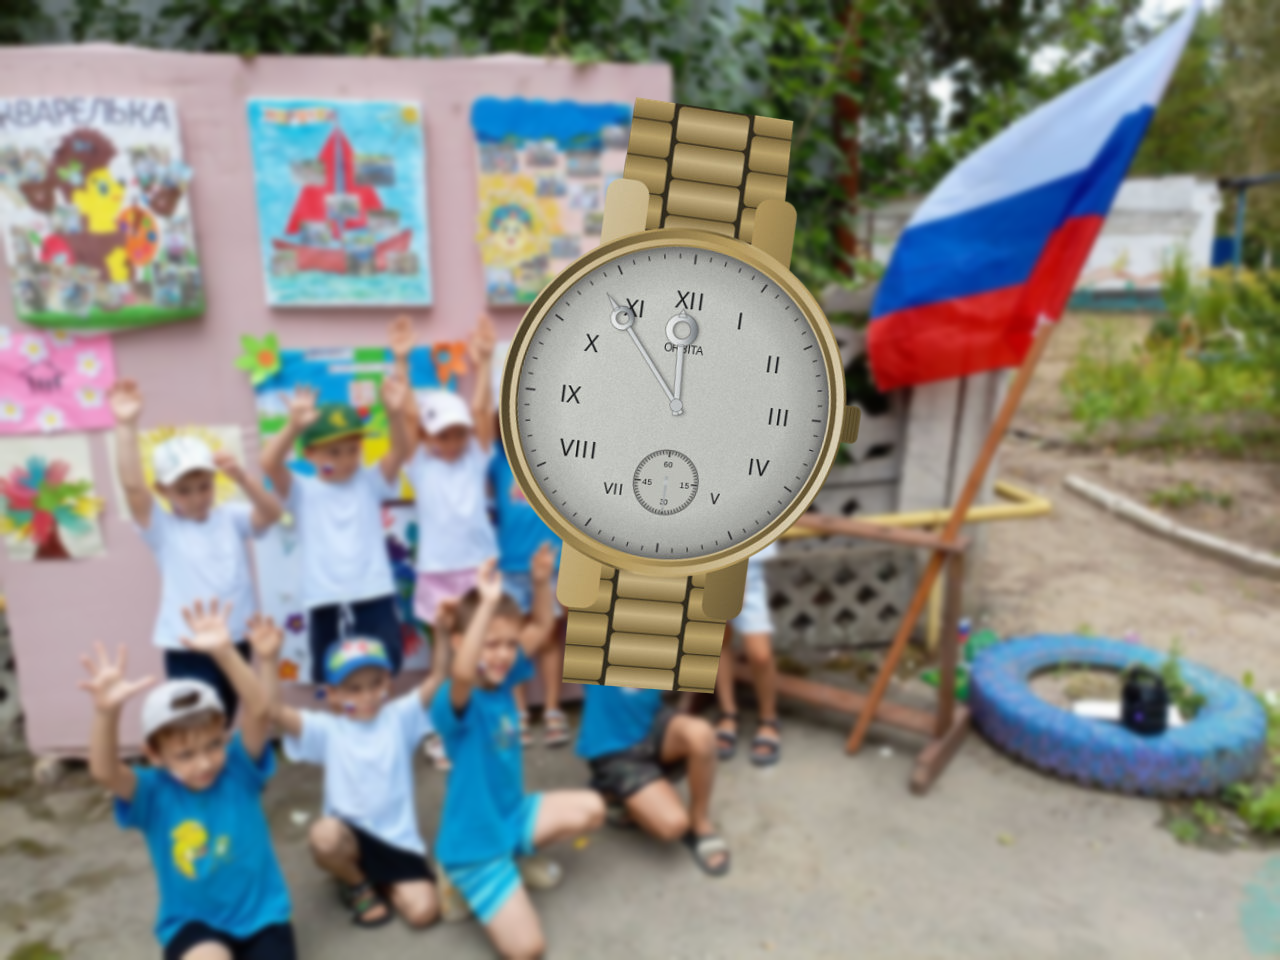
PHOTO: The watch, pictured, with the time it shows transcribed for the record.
11:53:30
